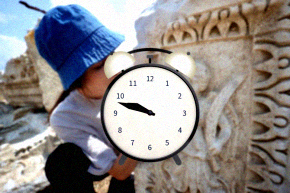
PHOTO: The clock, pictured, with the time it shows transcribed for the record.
9:48
